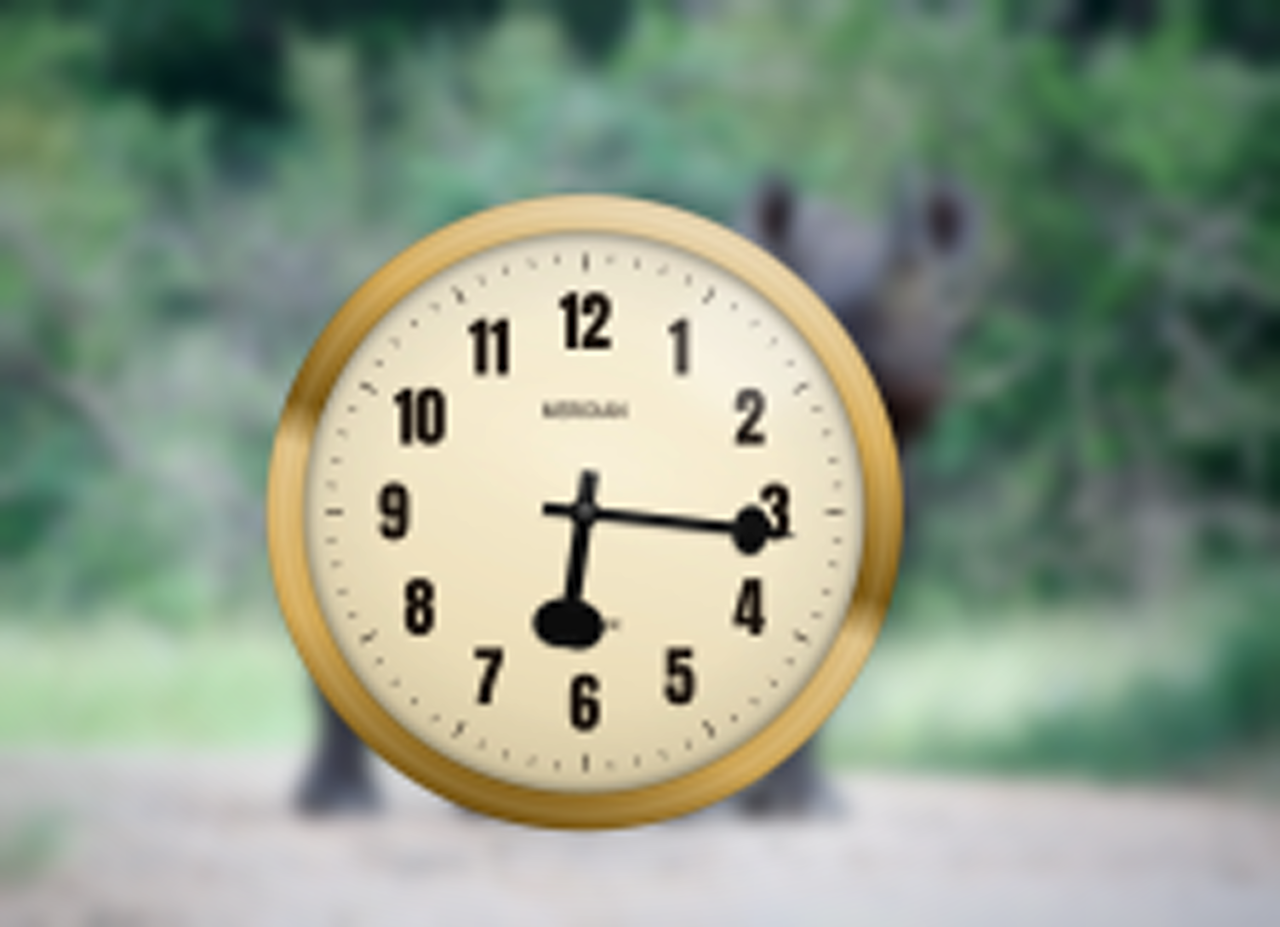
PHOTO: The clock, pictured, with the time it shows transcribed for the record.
6:16
